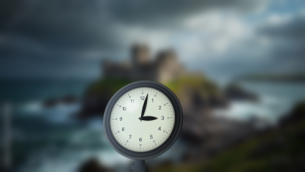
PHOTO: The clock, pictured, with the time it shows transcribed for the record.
3:02
